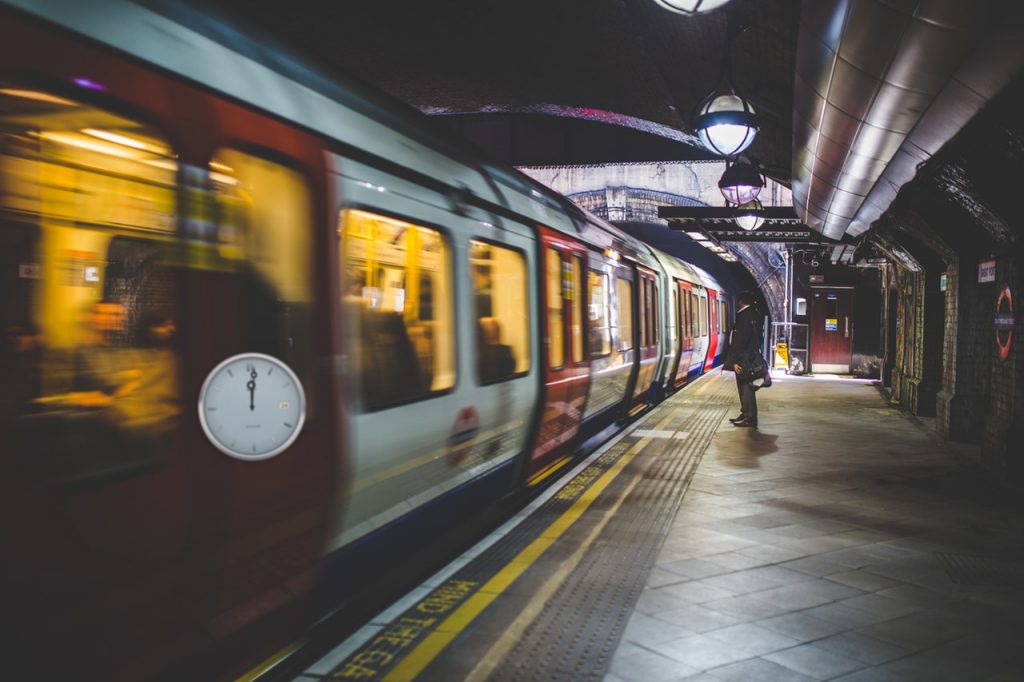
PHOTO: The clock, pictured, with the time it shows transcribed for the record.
12:01
